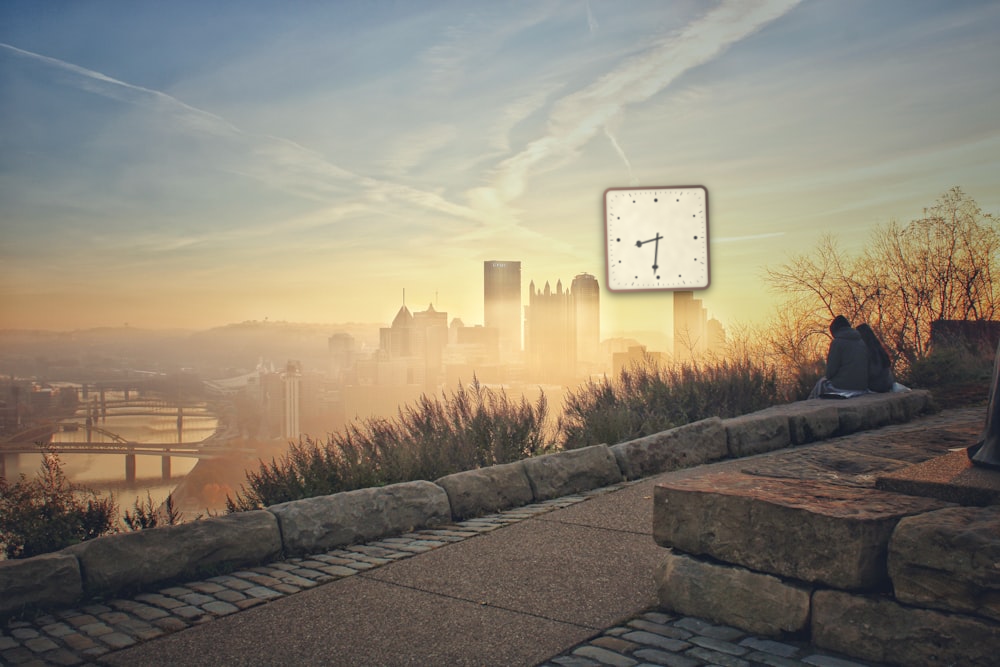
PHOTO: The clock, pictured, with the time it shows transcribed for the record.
8:31
